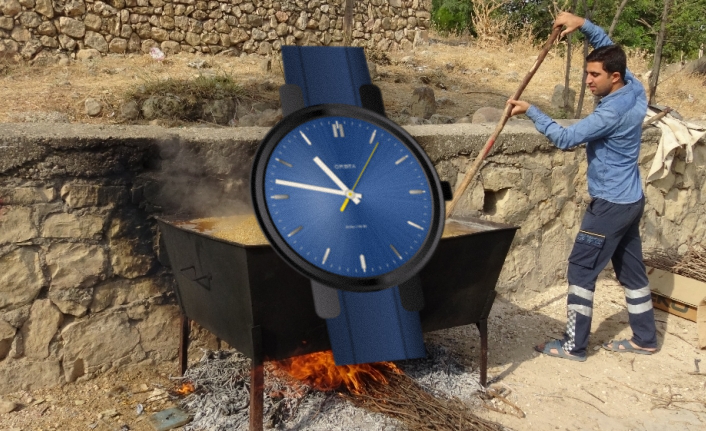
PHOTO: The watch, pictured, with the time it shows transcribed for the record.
10:47:06
